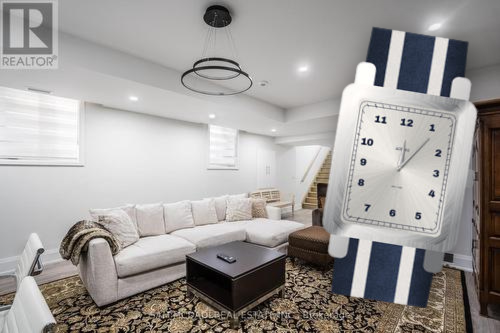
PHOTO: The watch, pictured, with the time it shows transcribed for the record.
12:06
